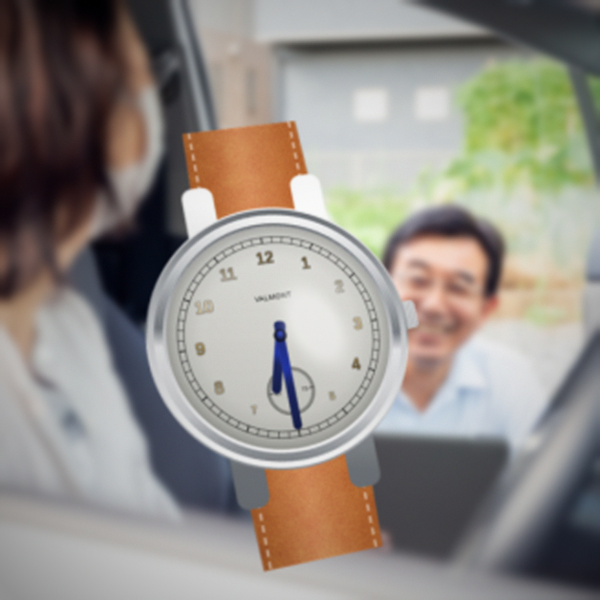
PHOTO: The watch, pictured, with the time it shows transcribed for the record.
6:30
